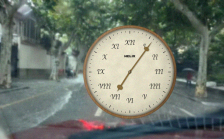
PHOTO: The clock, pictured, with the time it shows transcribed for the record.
7:06
